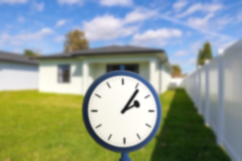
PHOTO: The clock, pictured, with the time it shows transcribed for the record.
2:06
